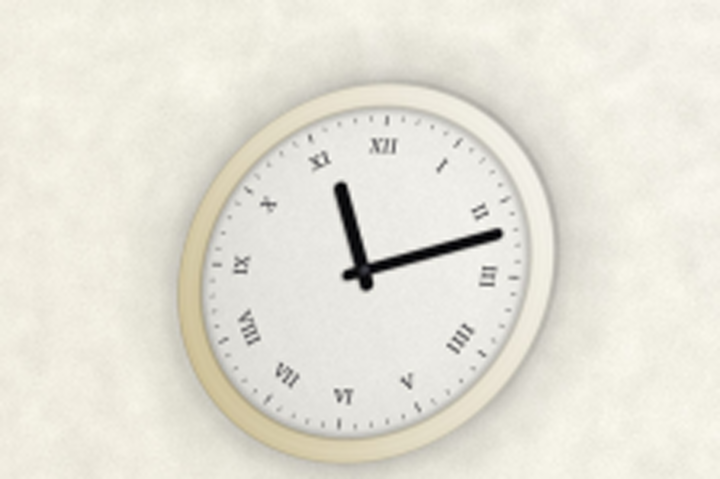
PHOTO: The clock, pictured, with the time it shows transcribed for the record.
11:12
